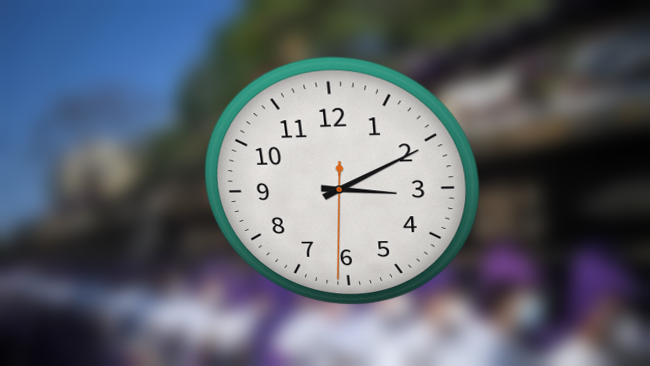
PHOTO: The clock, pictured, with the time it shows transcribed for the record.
3:10:31
